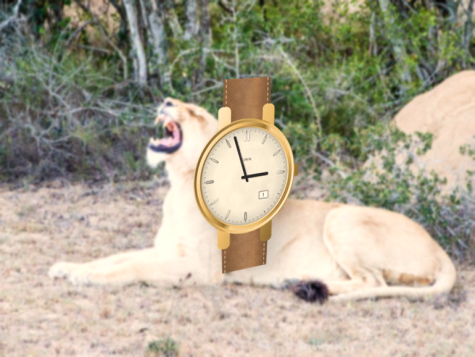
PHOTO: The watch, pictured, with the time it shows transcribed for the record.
2:57
